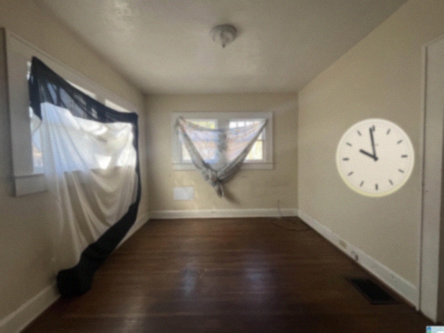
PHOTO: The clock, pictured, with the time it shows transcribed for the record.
9:59
